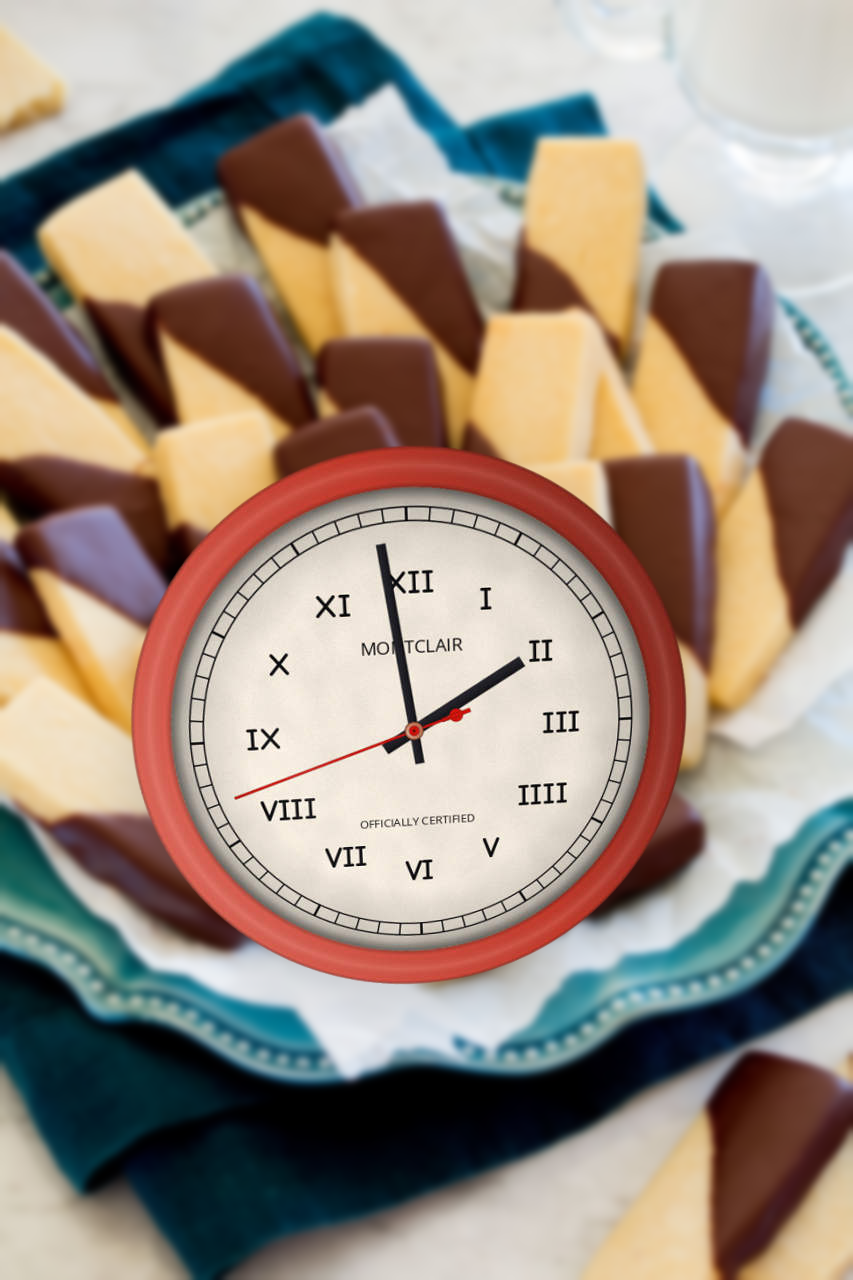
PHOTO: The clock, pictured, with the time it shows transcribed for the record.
1:58:42
